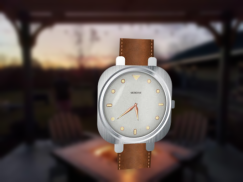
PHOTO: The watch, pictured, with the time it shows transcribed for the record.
5:39
